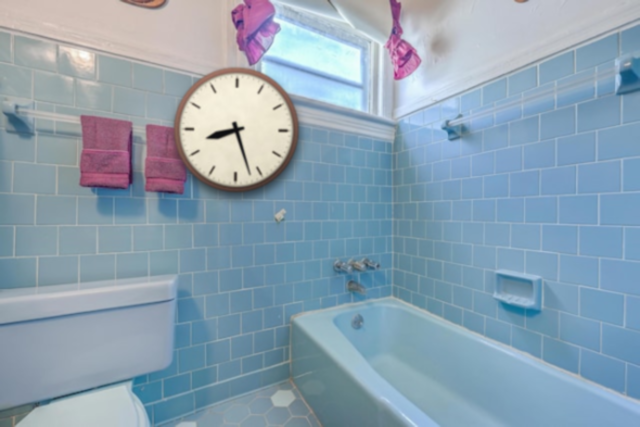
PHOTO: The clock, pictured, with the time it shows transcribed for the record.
8:27
